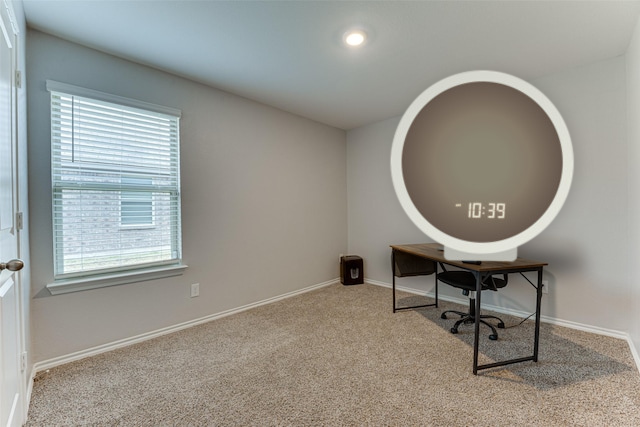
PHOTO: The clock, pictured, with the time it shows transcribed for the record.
10:39
